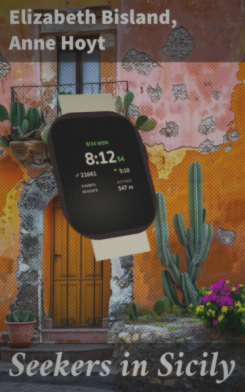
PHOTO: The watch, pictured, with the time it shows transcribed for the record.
8:12
